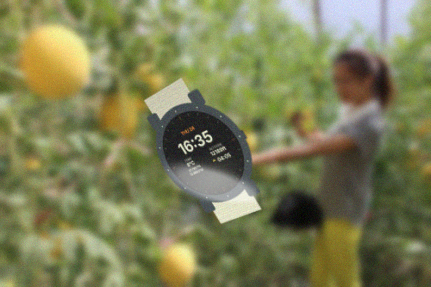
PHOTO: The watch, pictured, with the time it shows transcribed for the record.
16:35
